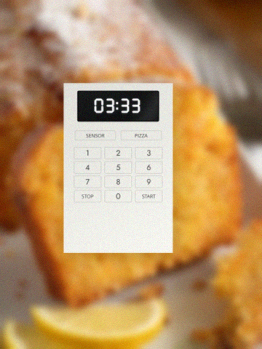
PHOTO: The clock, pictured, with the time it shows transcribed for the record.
3:33
